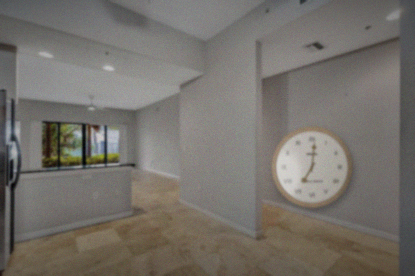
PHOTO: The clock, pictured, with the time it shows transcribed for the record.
7:01
